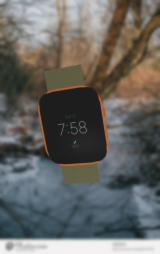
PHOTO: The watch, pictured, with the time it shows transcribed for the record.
7:58
